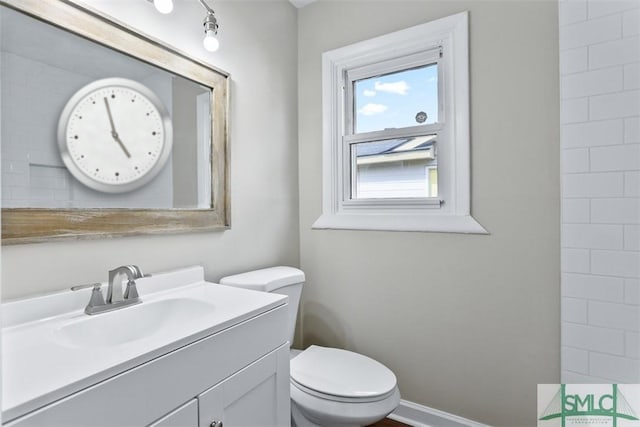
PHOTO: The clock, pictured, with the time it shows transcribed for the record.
4:58
